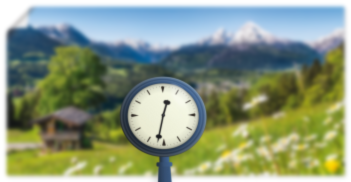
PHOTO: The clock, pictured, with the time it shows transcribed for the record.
12:32
